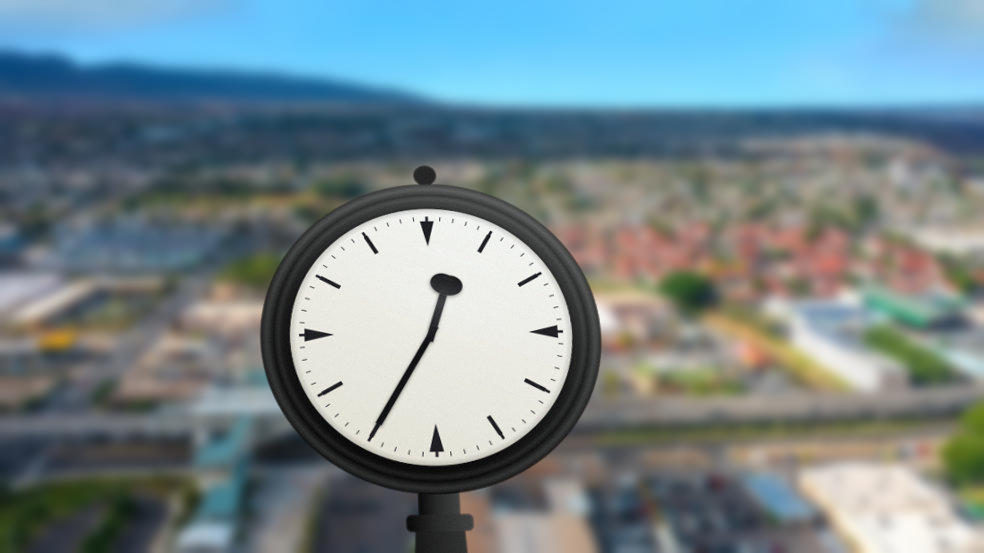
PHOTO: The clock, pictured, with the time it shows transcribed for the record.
12:35
